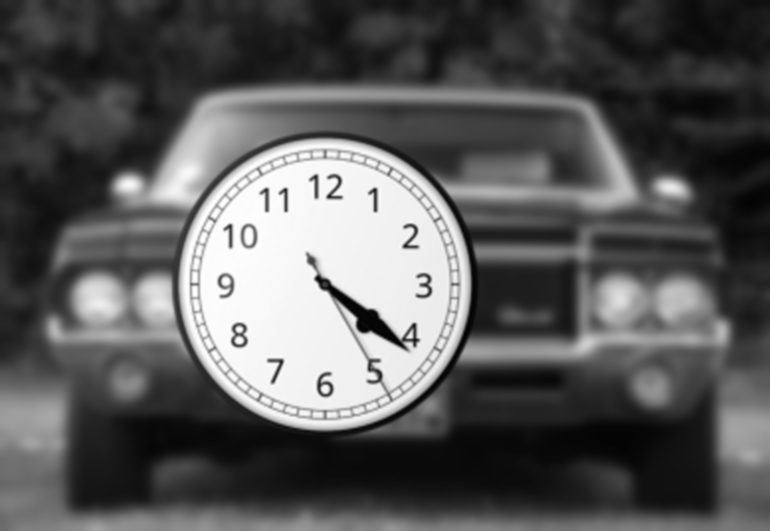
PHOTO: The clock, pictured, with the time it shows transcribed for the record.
4:21:25
